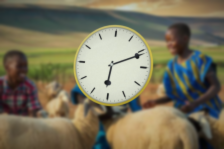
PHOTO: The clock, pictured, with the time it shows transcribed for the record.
6:11
